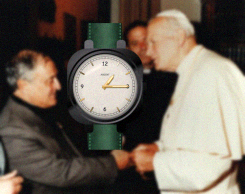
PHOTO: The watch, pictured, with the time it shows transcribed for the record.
1:15
